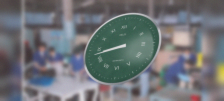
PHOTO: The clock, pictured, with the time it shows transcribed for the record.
8:43
